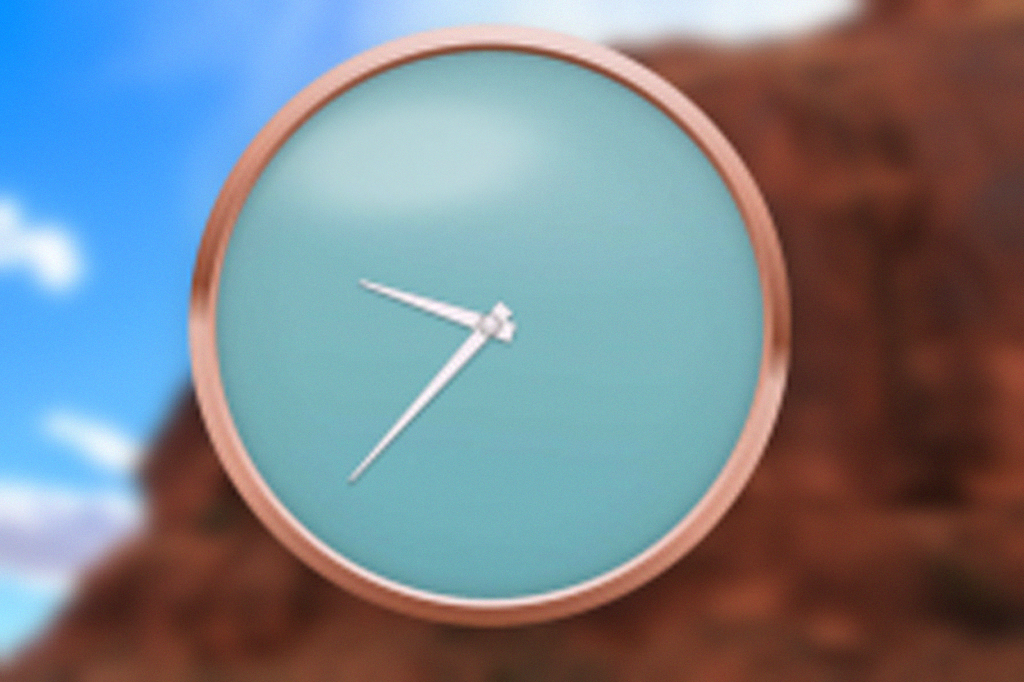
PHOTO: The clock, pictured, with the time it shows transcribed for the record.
9:37
